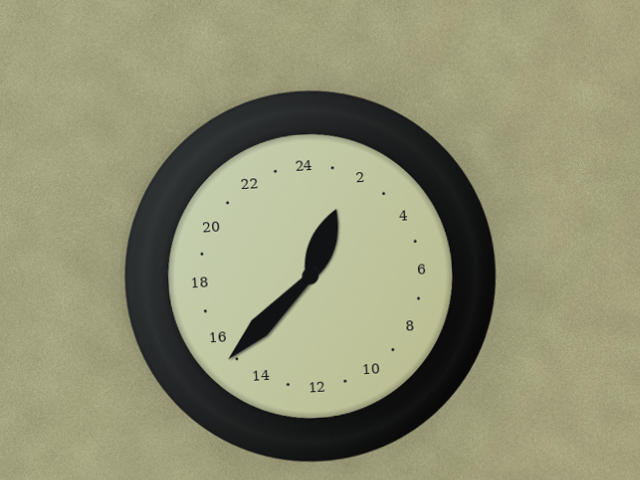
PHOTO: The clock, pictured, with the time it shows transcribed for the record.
1:38
